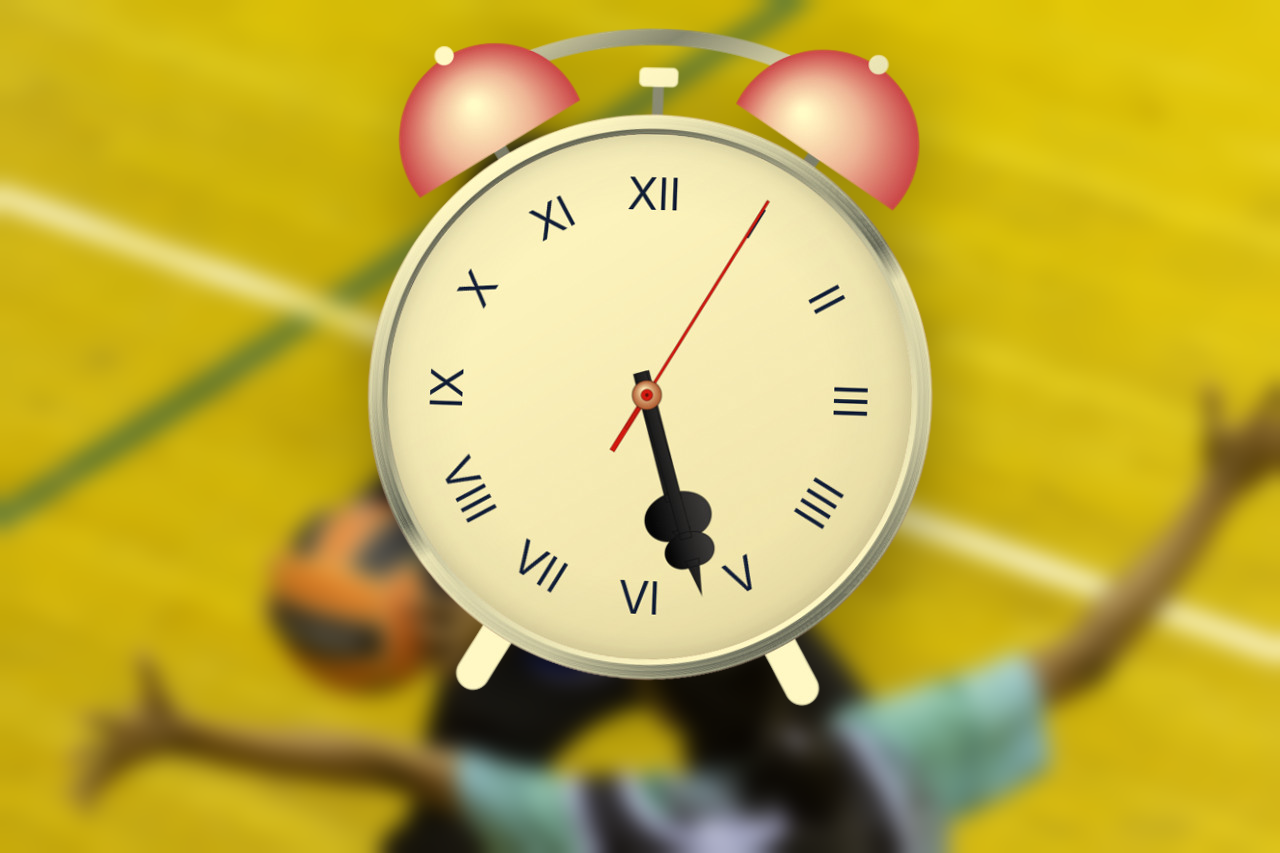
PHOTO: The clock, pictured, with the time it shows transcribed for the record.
5:27:05
